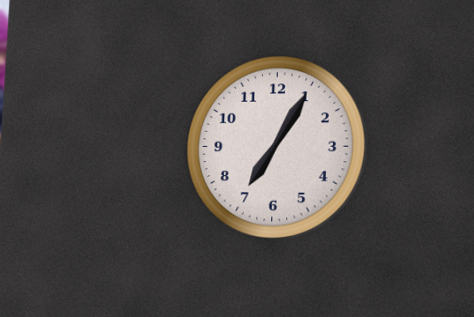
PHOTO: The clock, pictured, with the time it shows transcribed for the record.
7:05
